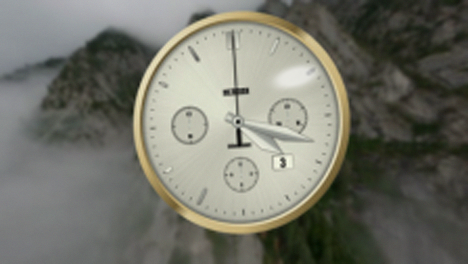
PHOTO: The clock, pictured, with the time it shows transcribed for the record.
4:18
